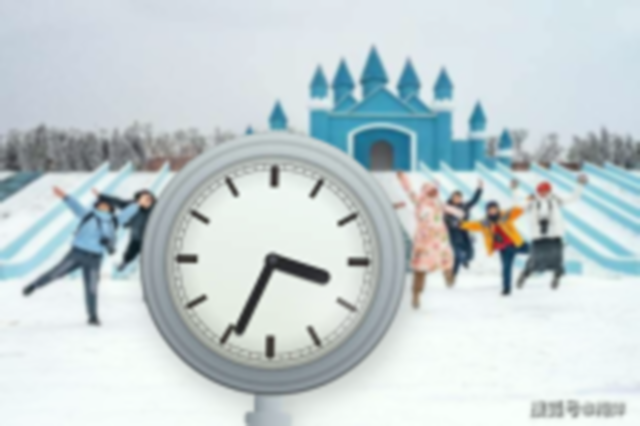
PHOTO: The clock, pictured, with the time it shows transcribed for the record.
3:34
